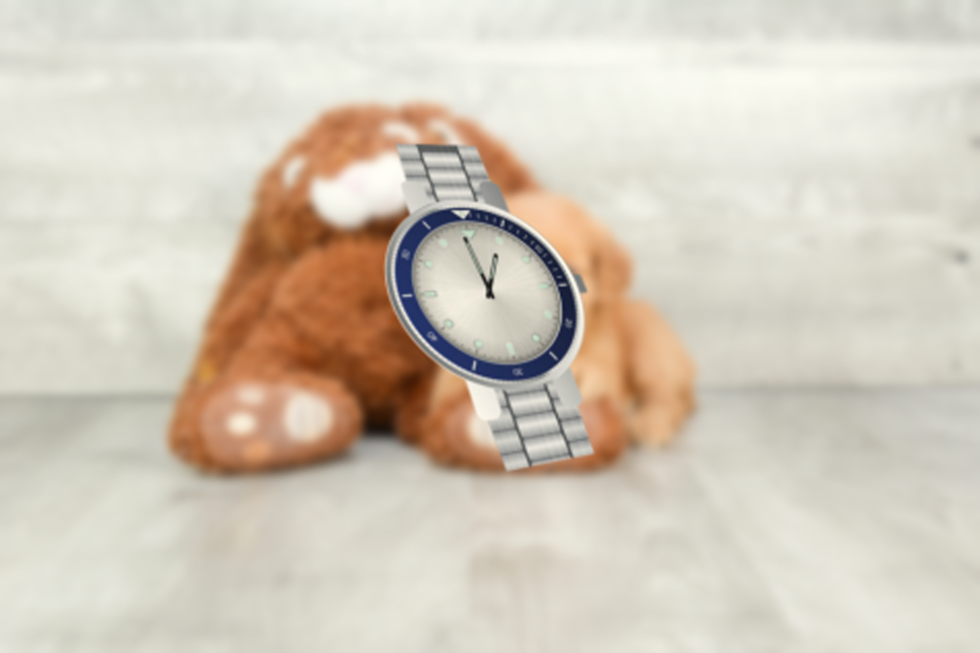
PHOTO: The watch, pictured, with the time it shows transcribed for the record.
12:59
